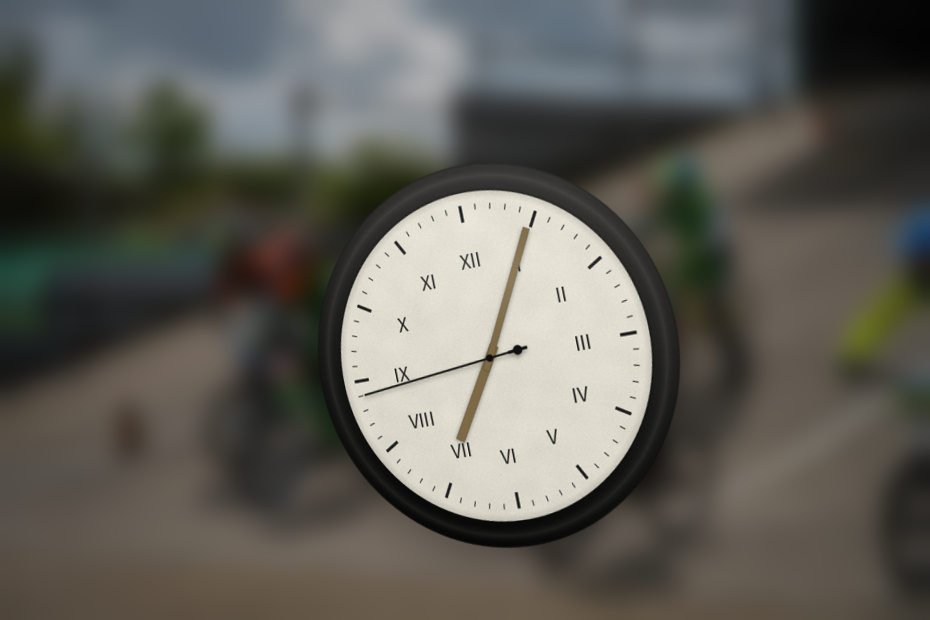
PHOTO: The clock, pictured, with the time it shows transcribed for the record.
7:04:44
